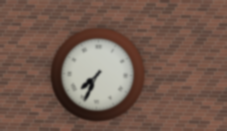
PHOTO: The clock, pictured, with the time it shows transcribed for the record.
7:34
